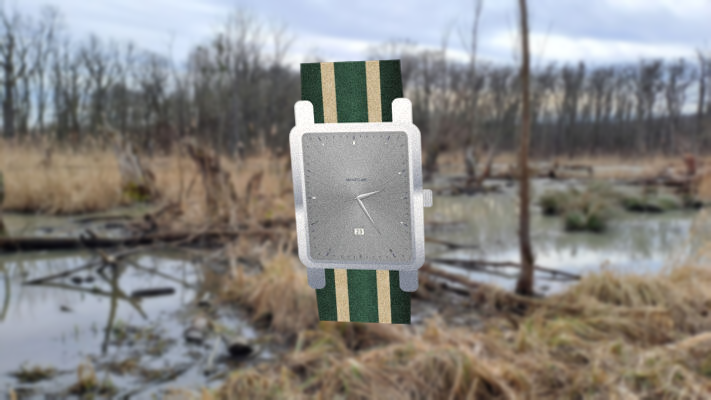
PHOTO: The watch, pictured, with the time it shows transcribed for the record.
2:25
